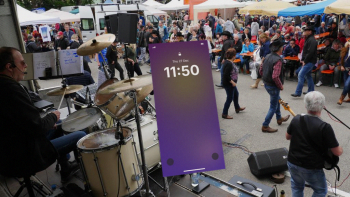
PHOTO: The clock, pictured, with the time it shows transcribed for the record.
11:50
